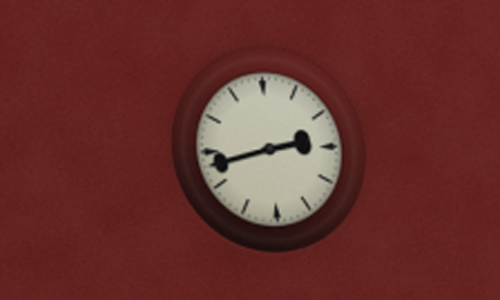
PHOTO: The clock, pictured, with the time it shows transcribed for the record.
2:43
